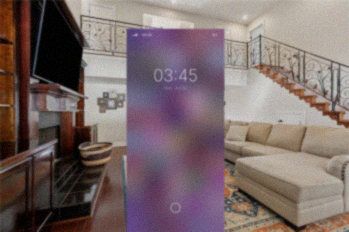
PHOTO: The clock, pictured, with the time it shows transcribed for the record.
3:45
